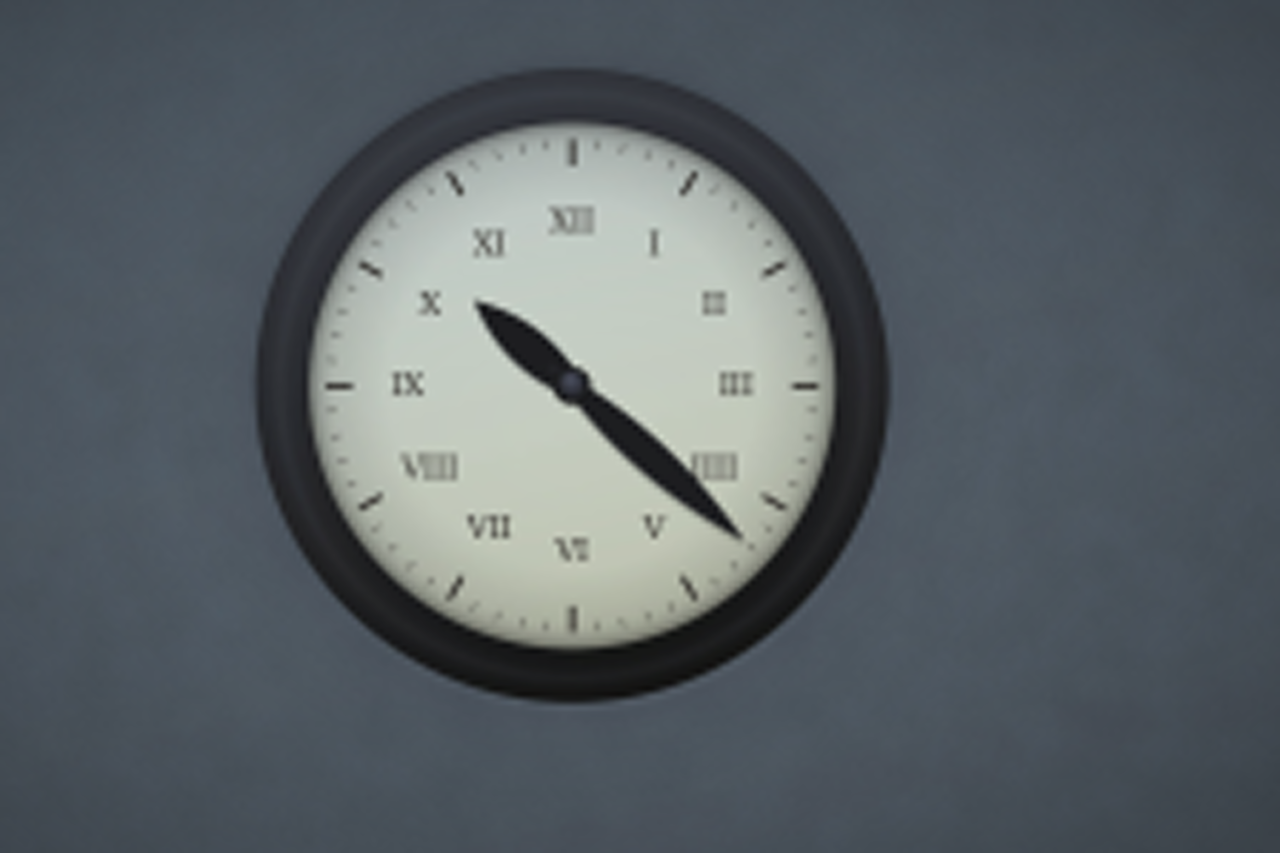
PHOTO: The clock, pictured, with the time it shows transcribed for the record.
10:22
